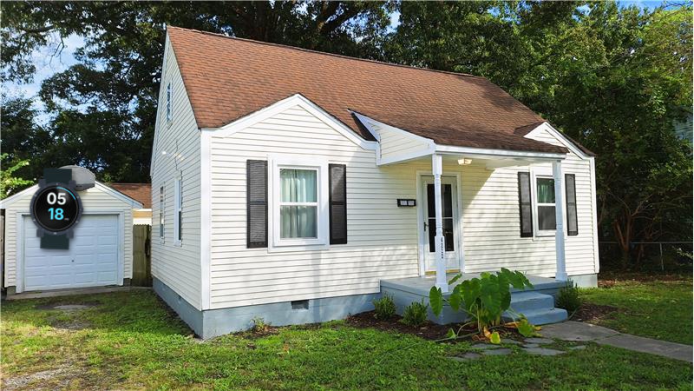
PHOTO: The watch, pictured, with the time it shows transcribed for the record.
5:18
